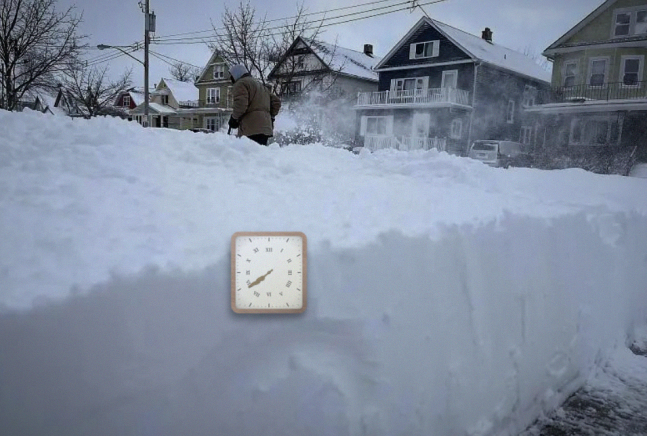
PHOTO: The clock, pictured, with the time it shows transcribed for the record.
7:39
